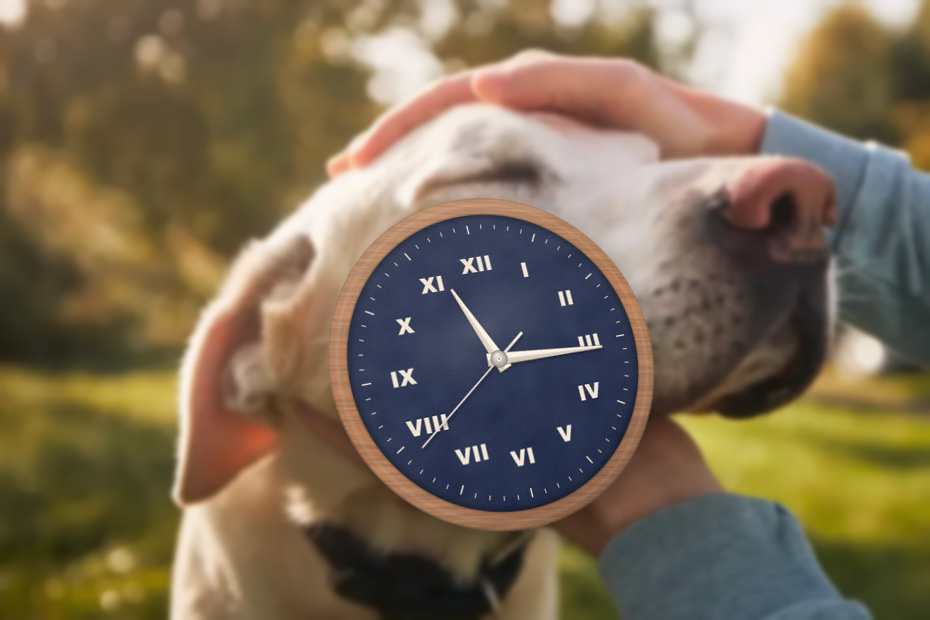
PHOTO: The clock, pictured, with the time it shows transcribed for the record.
11:15:39
